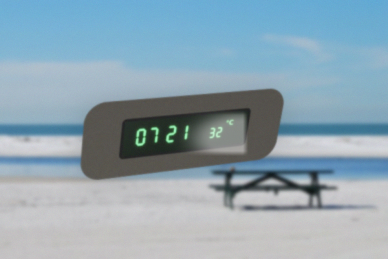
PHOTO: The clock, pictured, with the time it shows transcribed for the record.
7:21
